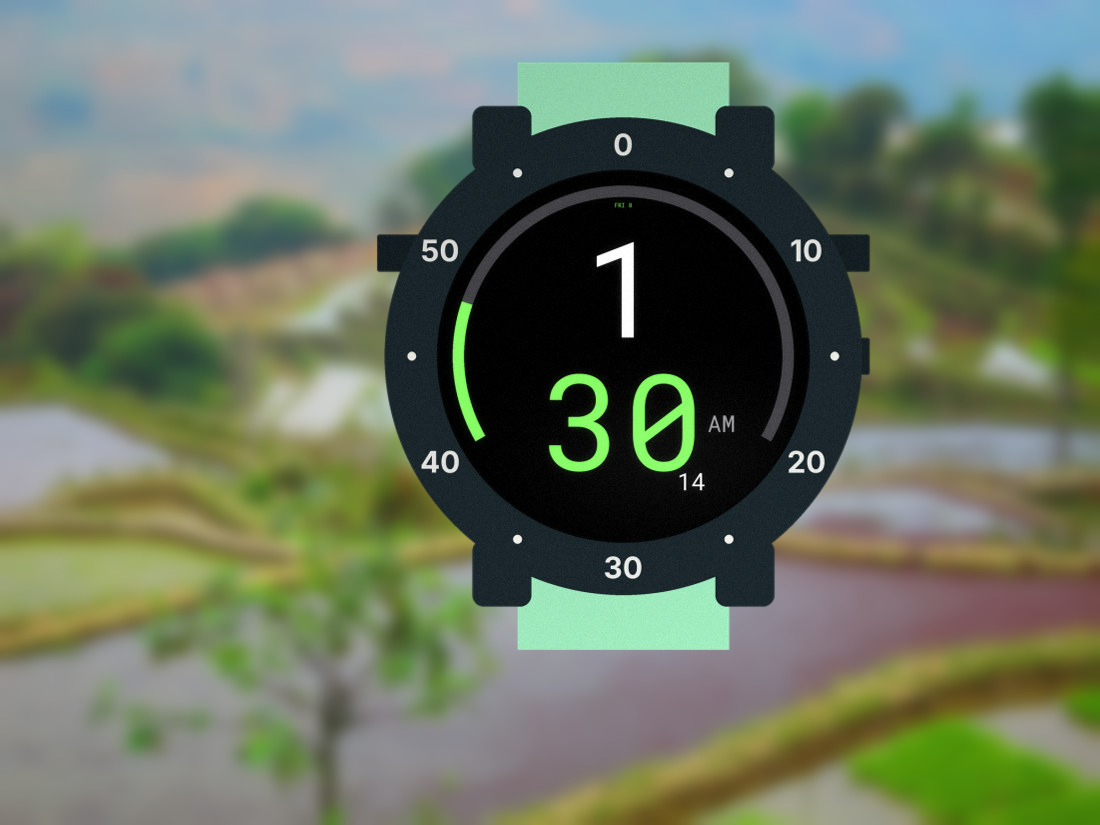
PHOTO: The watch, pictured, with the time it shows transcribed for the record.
1:30:14
